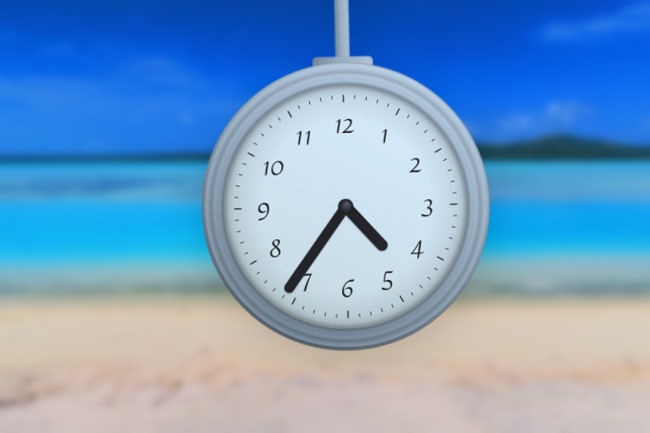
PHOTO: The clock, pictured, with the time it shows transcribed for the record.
4:36
